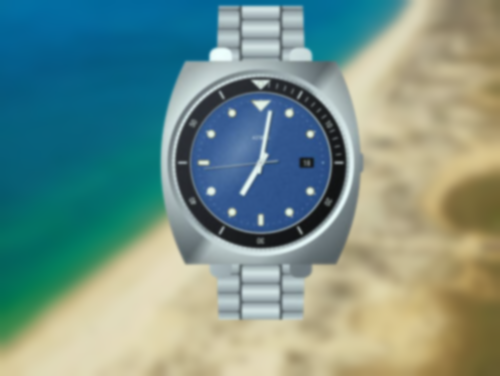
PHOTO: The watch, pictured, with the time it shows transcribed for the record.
7:01:44
